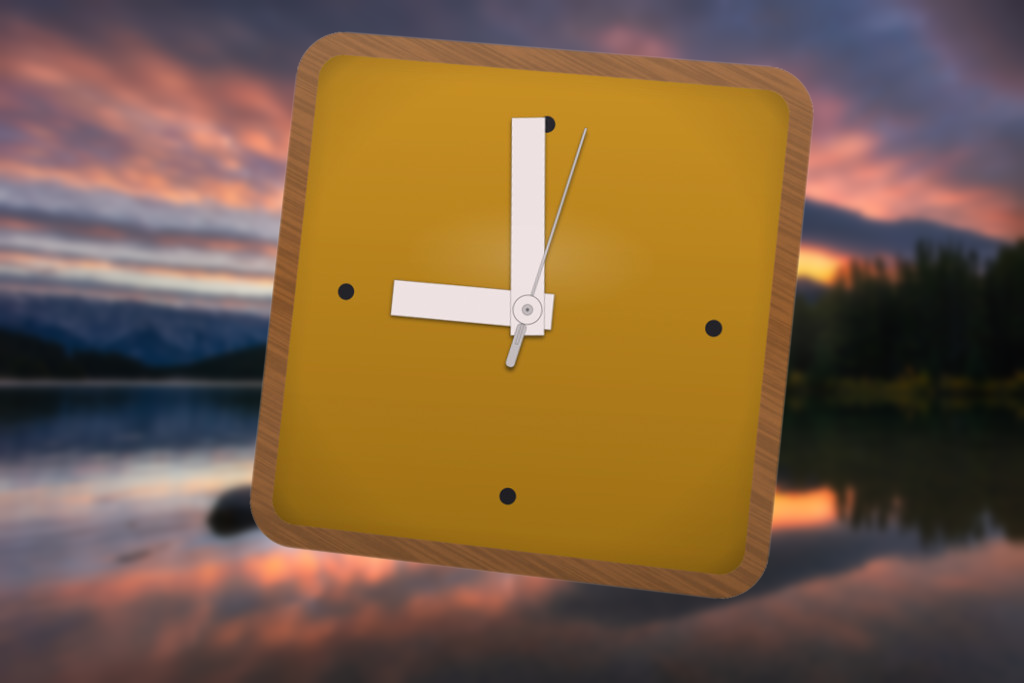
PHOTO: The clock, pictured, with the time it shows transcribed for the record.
8:59:02
